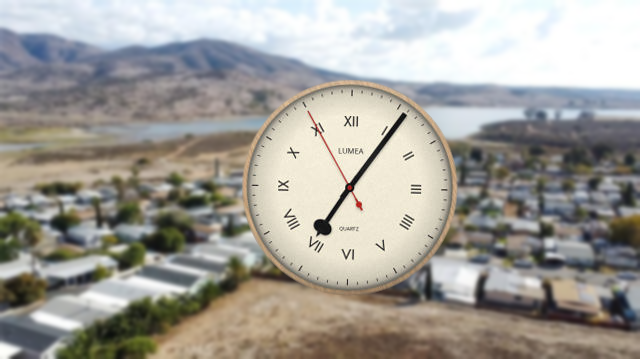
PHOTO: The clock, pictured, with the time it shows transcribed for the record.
7:05:55
